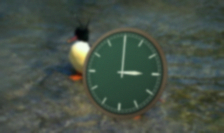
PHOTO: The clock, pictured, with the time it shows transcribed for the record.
3:00
